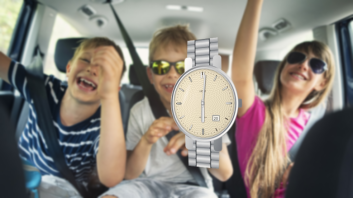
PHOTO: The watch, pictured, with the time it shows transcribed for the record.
6:01
